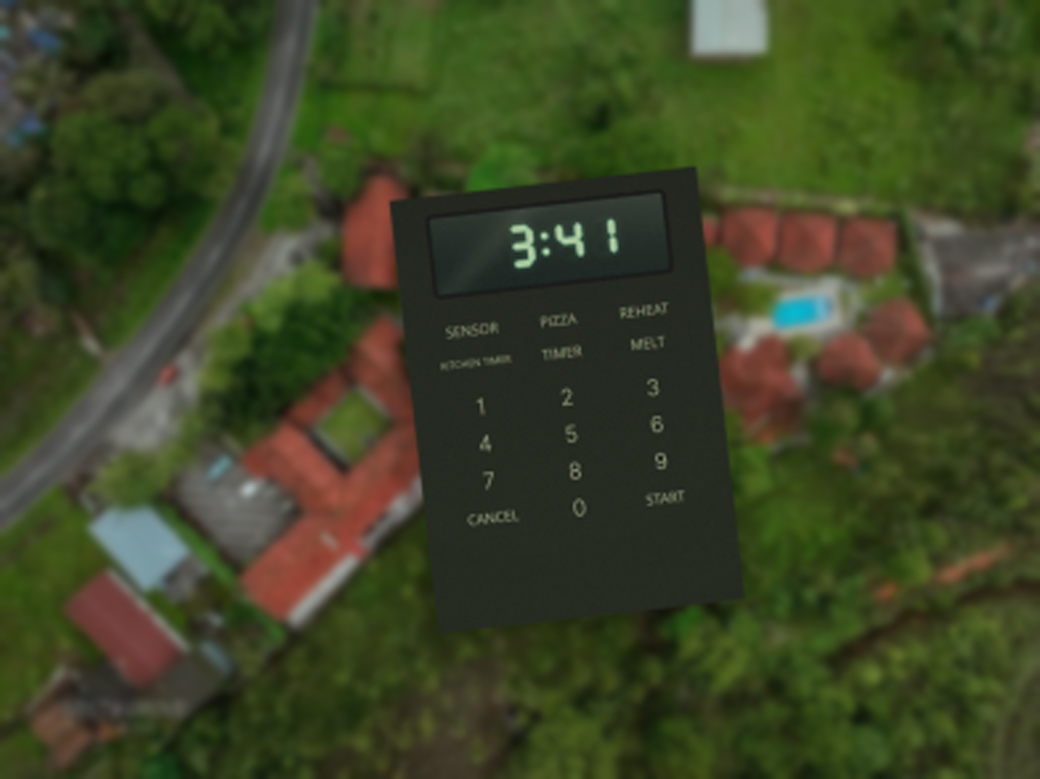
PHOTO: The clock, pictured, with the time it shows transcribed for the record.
3:41
